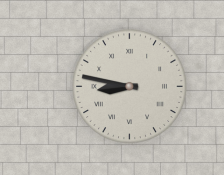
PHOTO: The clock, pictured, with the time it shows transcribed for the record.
8:47
